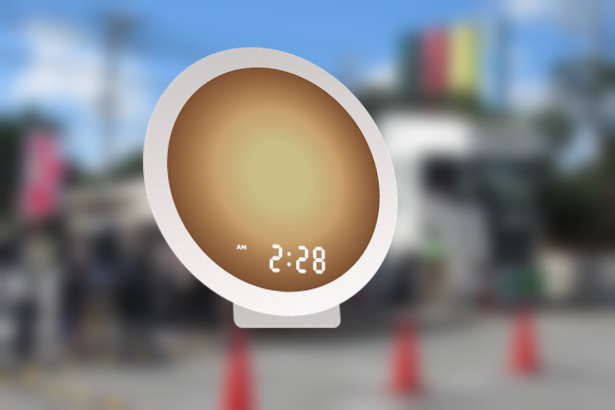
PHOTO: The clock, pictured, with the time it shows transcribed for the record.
2:28
